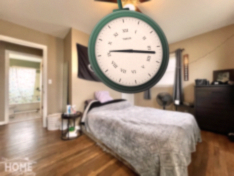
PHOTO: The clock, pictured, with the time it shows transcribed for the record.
9:17
